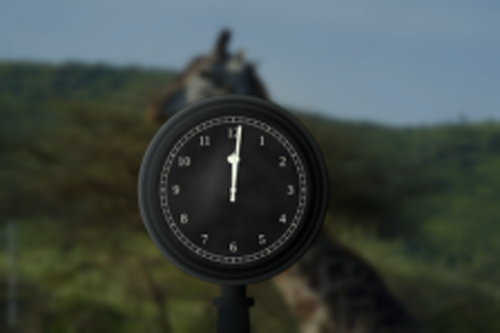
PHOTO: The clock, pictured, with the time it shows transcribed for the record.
12:01
